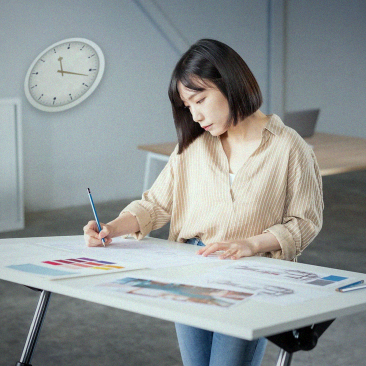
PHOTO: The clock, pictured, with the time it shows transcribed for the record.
11:17
